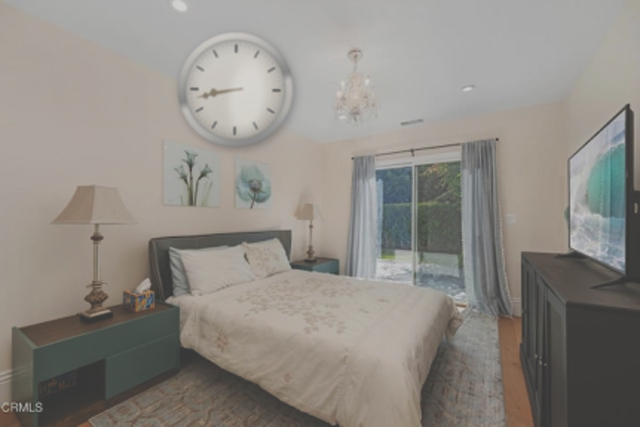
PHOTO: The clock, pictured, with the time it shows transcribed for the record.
8:43
